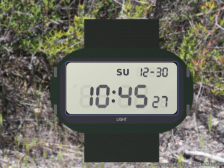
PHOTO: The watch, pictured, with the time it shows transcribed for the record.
10:45:27
